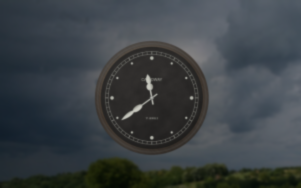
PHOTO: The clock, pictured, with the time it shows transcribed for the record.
11:39
